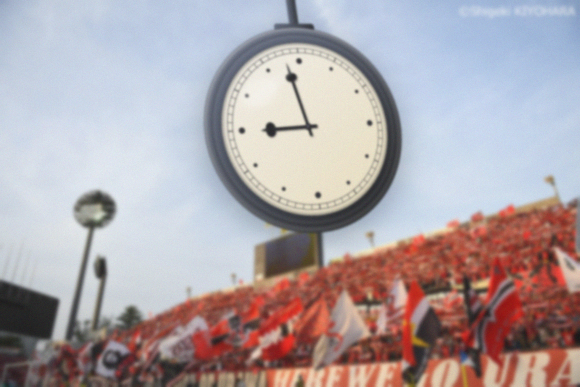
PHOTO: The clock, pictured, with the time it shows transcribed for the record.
8:58
